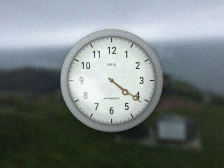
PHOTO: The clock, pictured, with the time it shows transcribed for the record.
4:21
